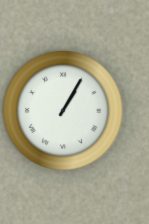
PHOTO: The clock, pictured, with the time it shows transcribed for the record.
1:05
